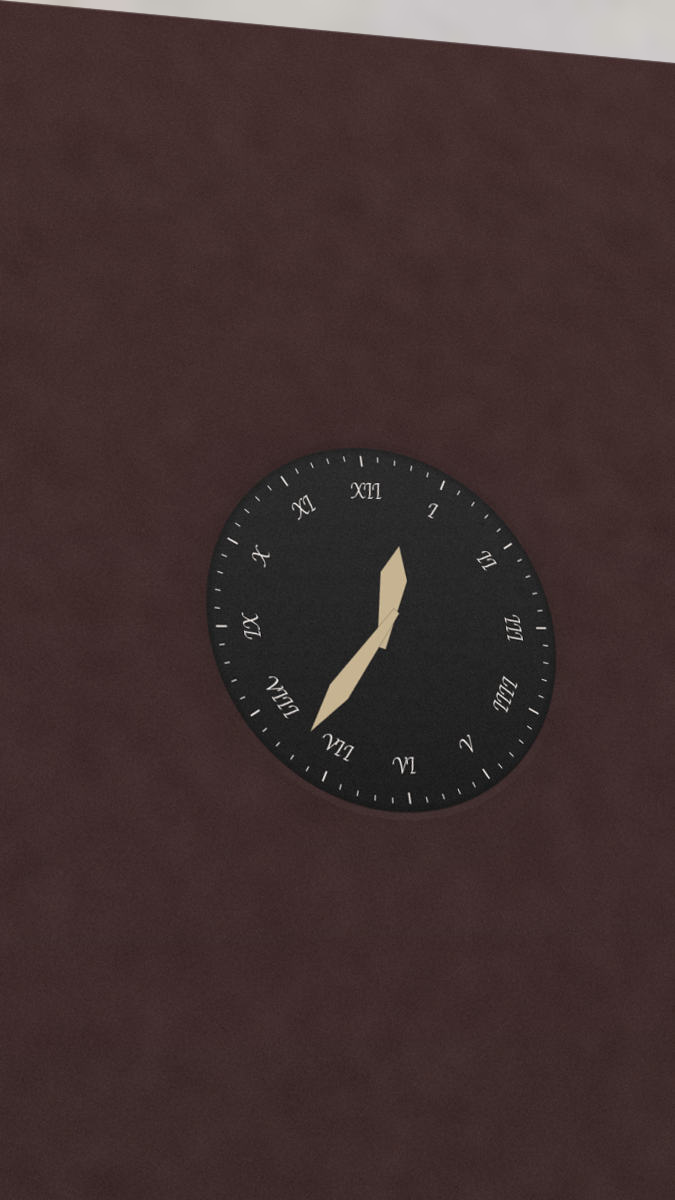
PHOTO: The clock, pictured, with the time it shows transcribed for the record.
12:37
